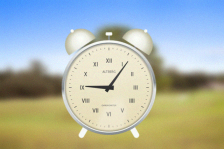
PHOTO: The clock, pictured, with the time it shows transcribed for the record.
9:06
